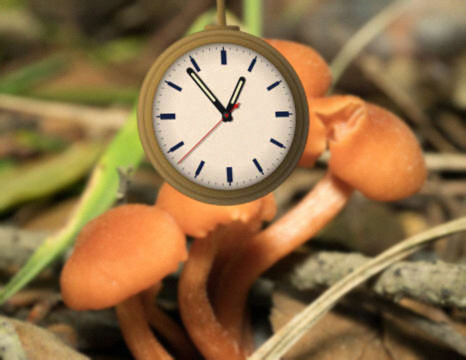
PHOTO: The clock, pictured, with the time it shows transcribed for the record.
12:53:38
